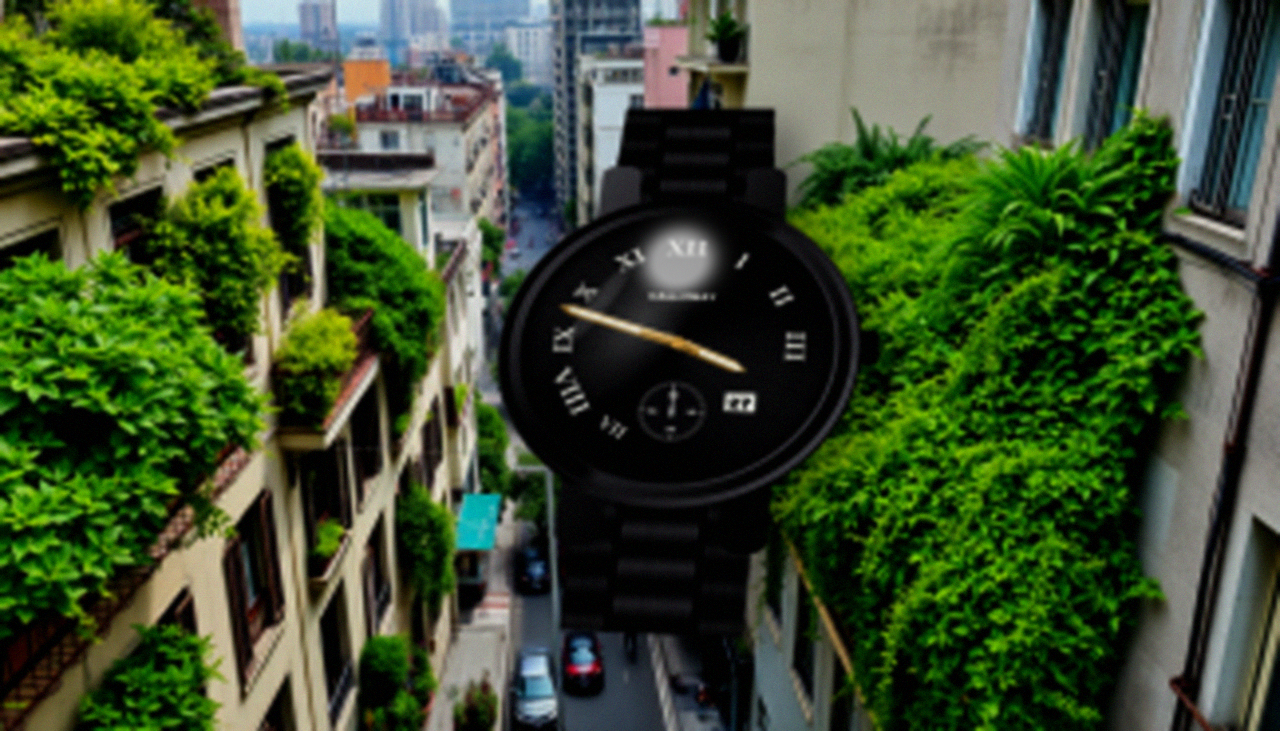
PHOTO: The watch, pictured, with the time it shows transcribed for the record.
3:48
